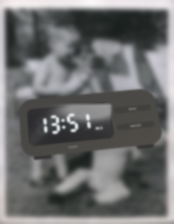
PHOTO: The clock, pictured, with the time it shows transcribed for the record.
13:51
